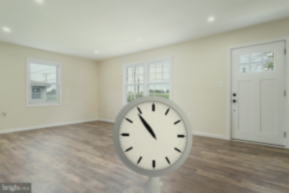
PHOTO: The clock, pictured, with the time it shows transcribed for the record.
10:54
